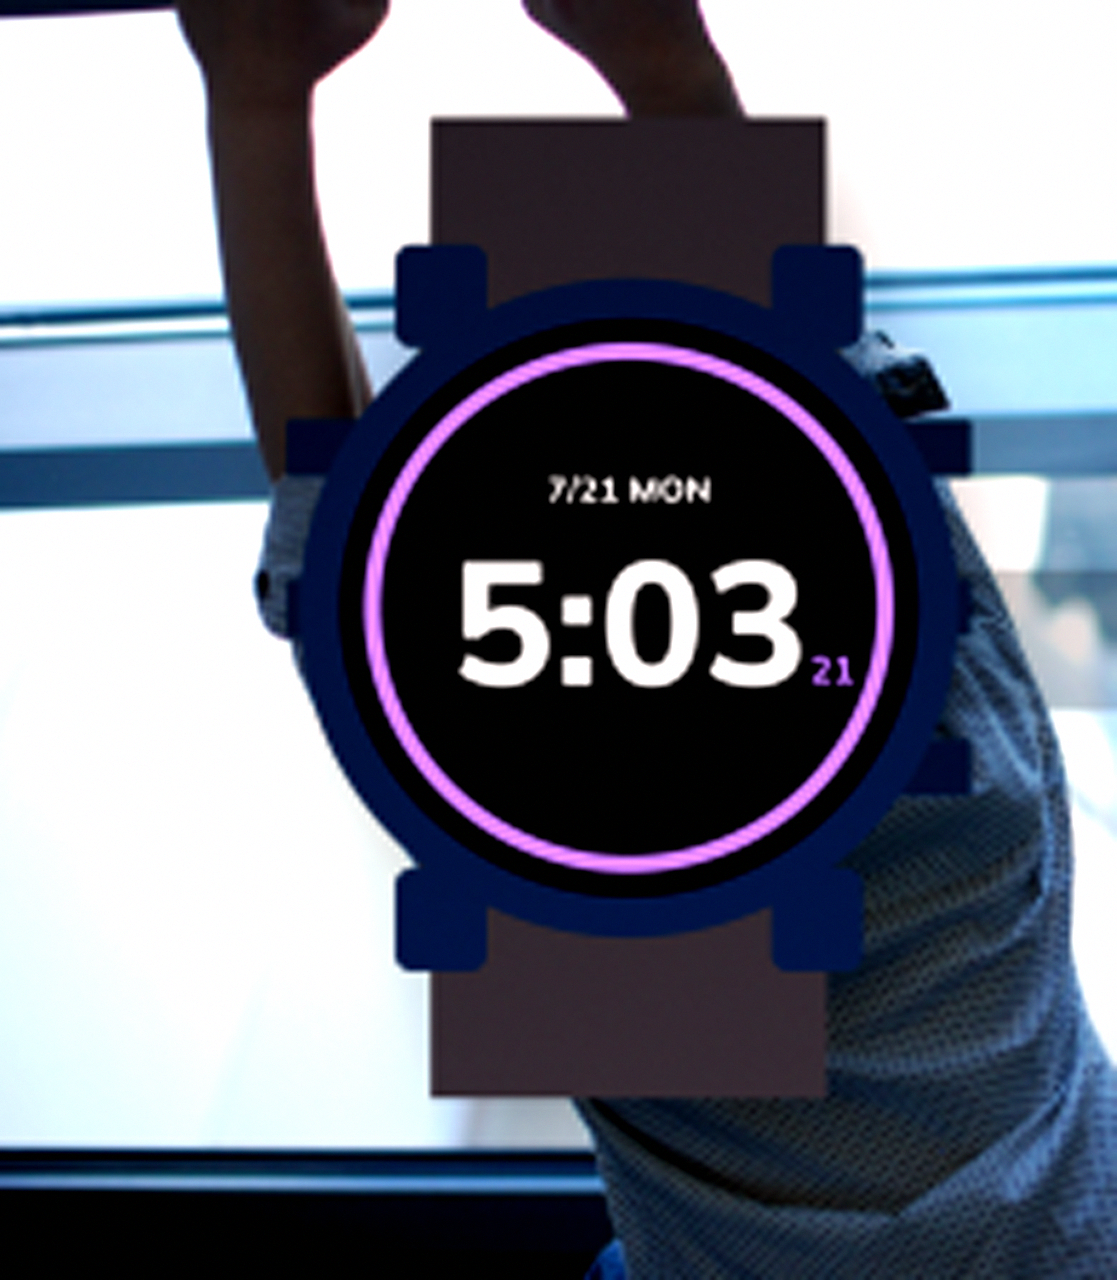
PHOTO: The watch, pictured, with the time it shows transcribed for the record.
5:03:21
